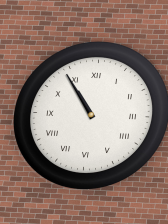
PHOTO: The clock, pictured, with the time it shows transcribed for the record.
10:54
